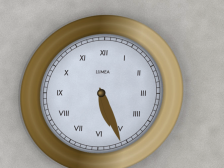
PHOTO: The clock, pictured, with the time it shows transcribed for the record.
5:26
